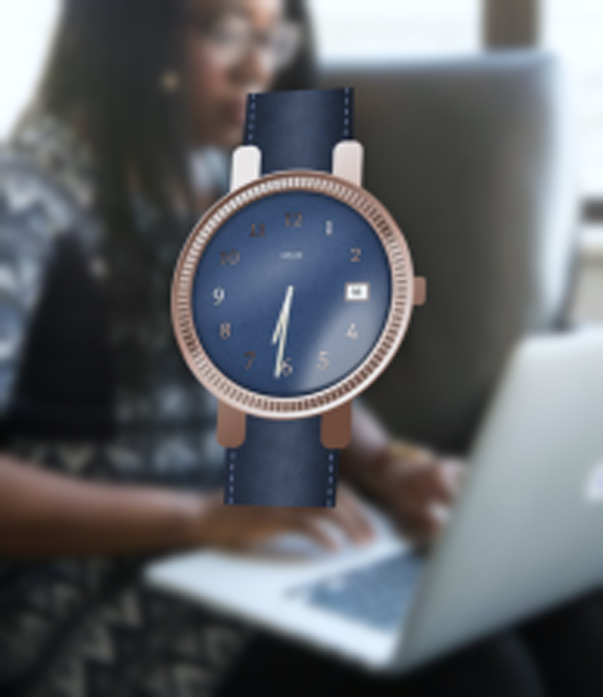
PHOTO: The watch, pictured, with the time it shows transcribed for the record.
6:31
